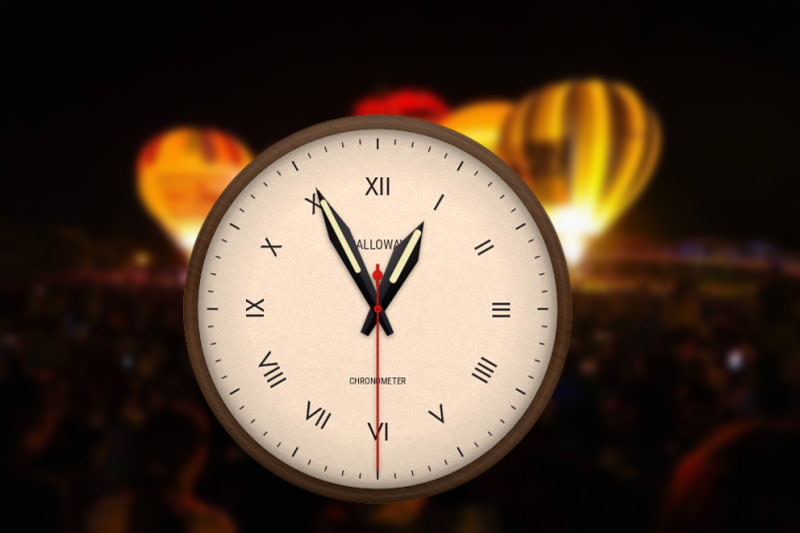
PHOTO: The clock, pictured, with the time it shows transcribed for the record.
12:55:30
